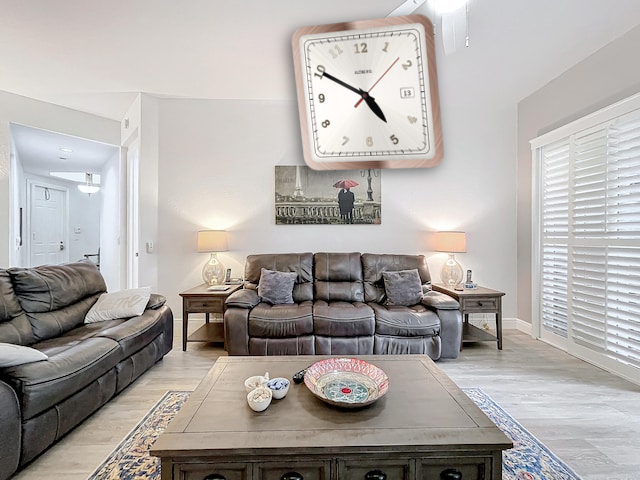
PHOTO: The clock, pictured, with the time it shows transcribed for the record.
4:50:08
